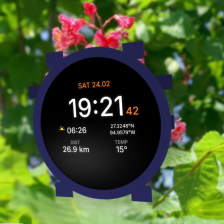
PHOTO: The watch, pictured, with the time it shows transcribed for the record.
19:21:42
